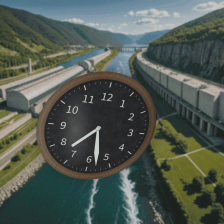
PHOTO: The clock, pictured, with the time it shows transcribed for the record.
7:28
